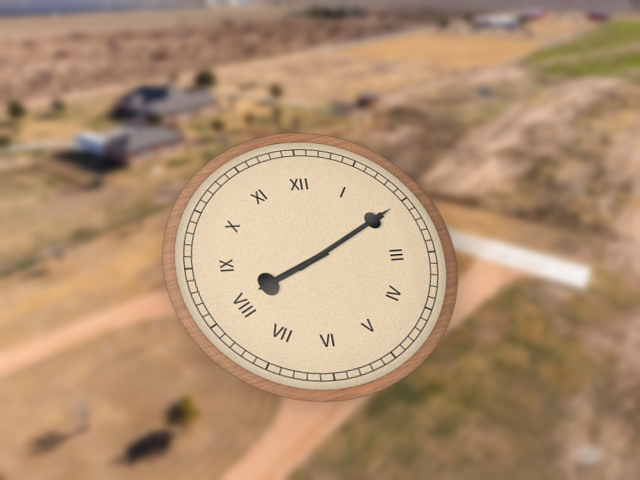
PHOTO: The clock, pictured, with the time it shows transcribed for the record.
8:10
